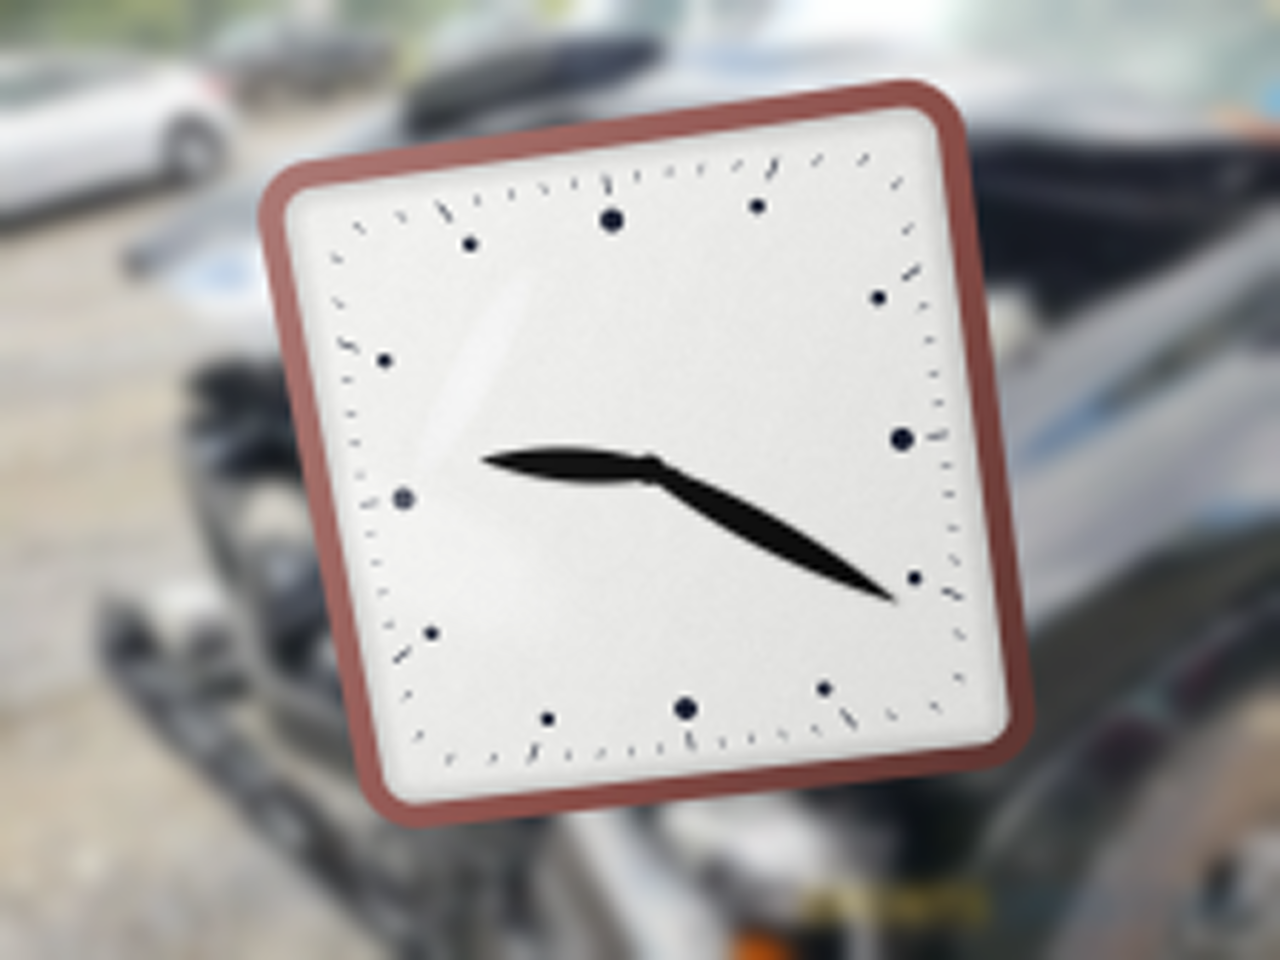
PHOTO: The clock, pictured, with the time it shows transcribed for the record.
9:21
